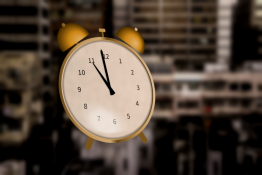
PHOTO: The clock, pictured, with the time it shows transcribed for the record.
10:59
